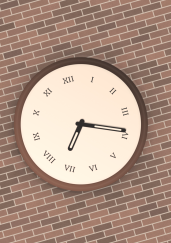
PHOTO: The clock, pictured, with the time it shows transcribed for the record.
7:19
